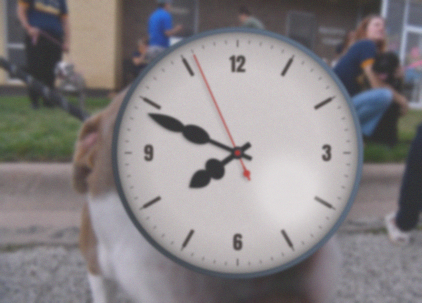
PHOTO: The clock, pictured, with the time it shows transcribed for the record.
7:48:56
